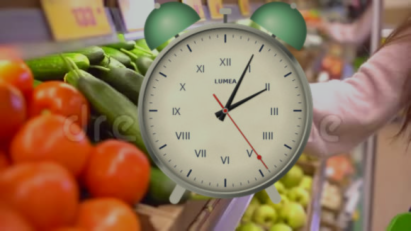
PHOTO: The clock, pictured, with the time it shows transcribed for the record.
2:04:24
